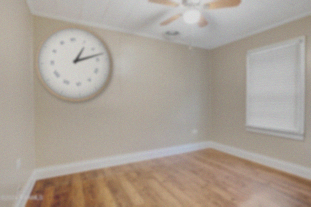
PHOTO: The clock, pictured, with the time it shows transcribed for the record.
1:13
